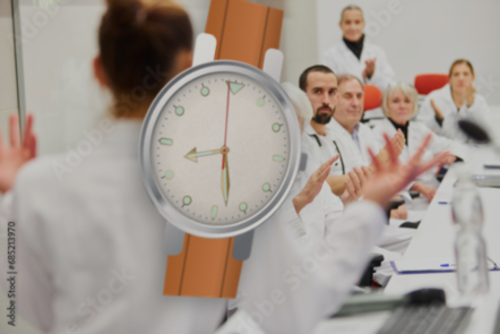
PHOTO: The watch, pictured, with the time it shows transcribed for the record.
8:27:59
